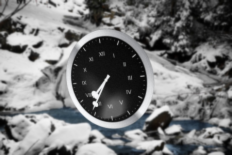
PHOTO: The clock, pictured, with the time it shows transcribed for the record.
7:36
